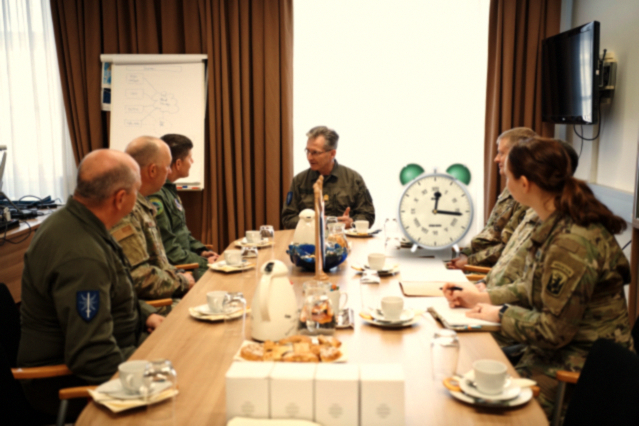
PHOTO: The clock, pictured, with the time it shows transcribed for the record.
12:16
